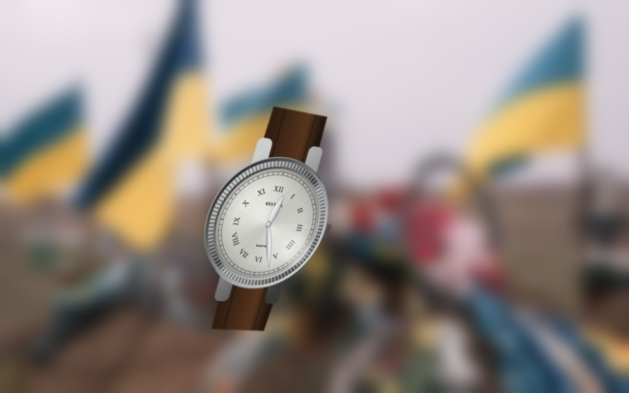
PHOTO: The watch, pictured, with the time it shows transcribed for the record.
12:27
